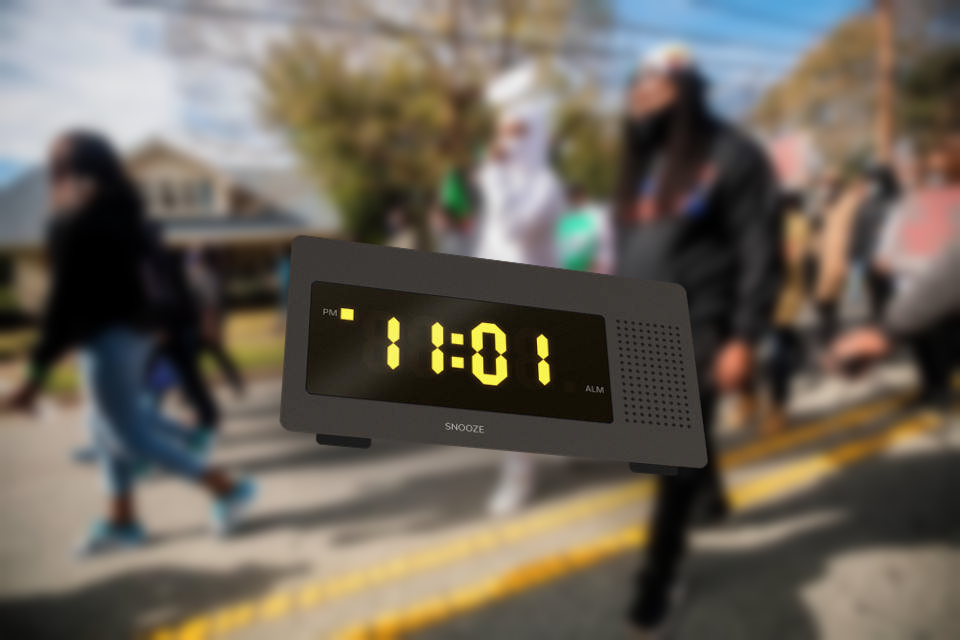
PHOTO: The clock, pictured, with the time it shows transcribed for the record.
11:01
